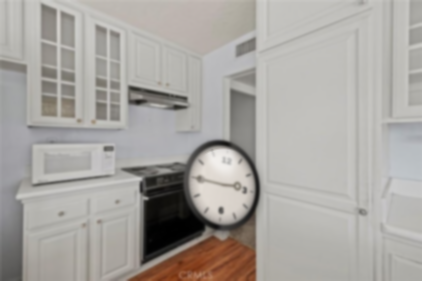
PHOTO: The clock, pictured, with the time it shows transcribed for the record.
2:45
